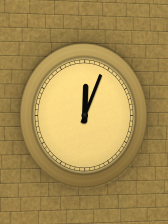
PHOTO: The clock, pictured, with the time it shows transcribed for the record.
12:04
